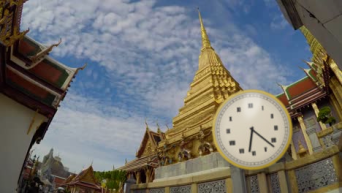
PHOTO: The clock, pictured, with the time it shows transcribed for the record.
6:22
